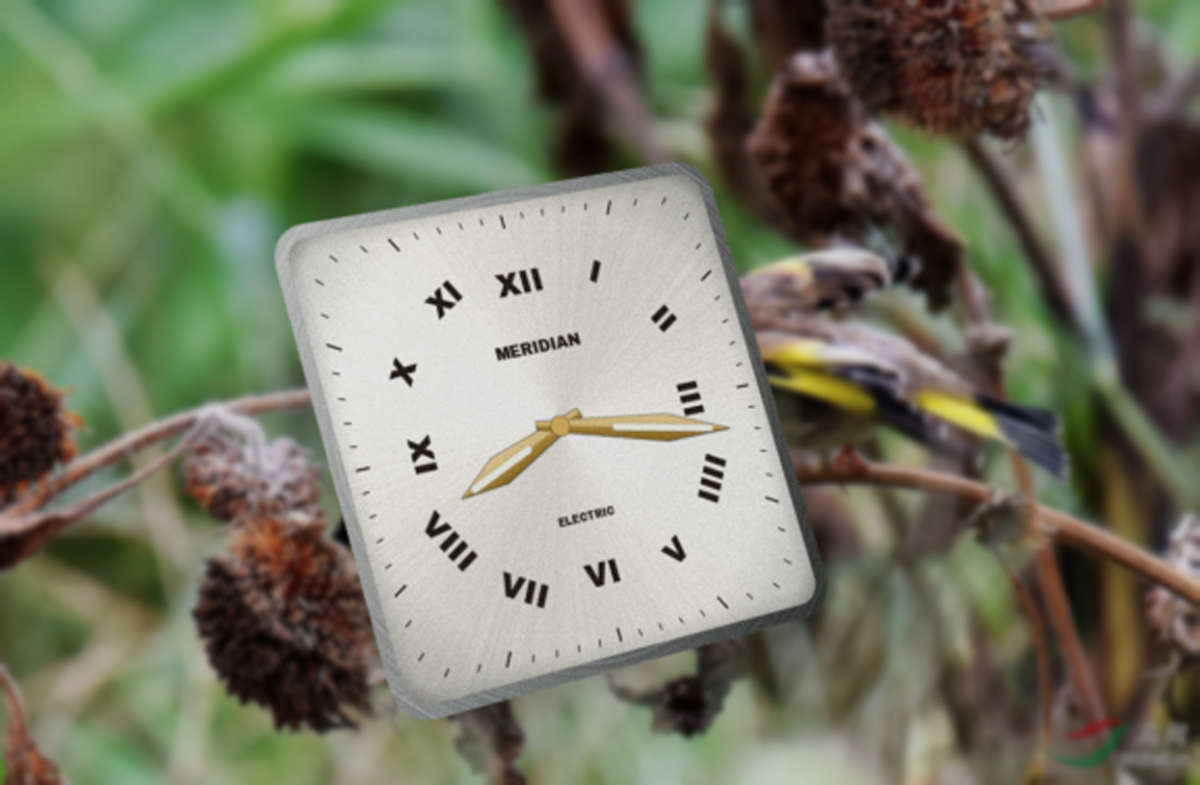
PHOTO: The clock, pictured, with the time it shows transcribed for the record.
8:17
